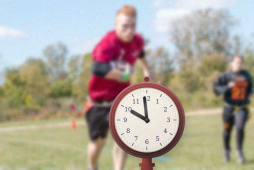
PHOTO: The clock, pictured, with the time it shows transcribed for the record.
9:59
